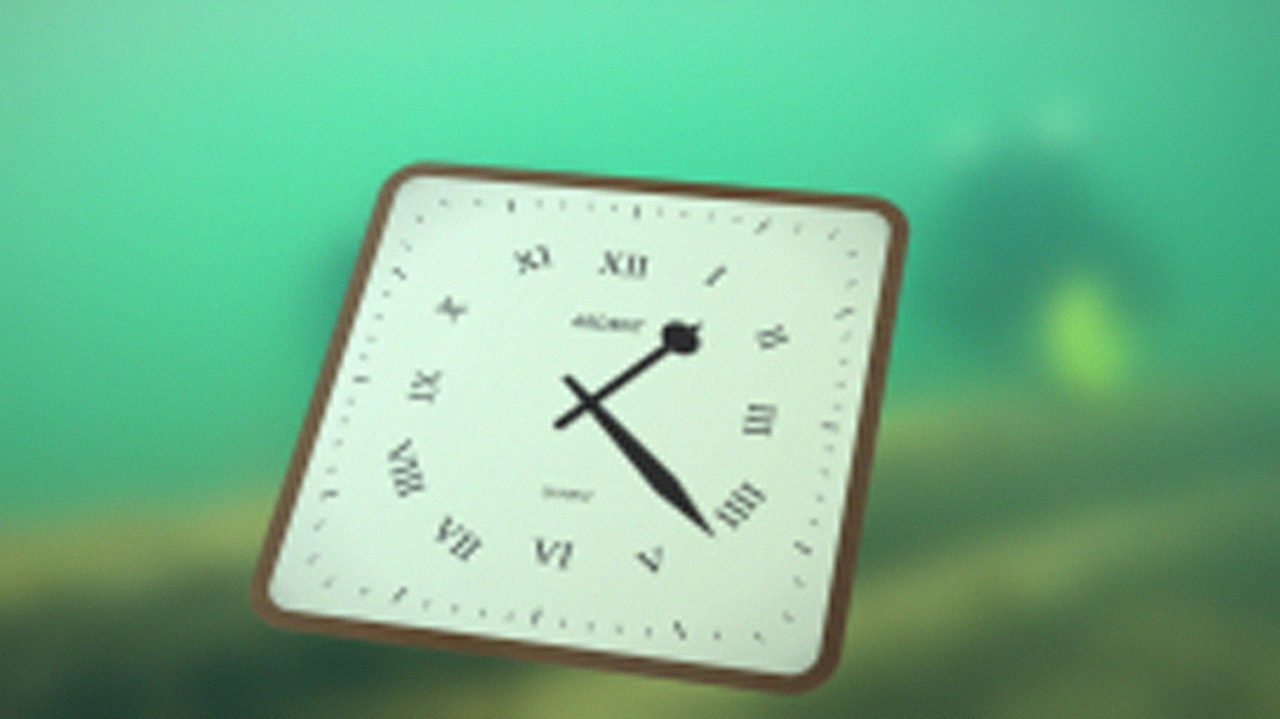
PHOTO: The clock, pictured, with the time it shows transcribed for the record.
1:22
